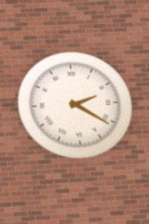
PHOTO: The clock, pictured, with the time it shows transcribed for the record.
2:21
